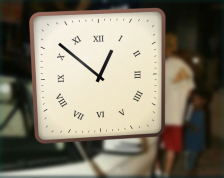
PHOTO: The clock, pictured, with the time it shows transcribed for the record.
12:52
